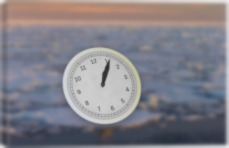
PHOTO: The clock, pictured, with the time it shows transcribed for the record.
1:06
